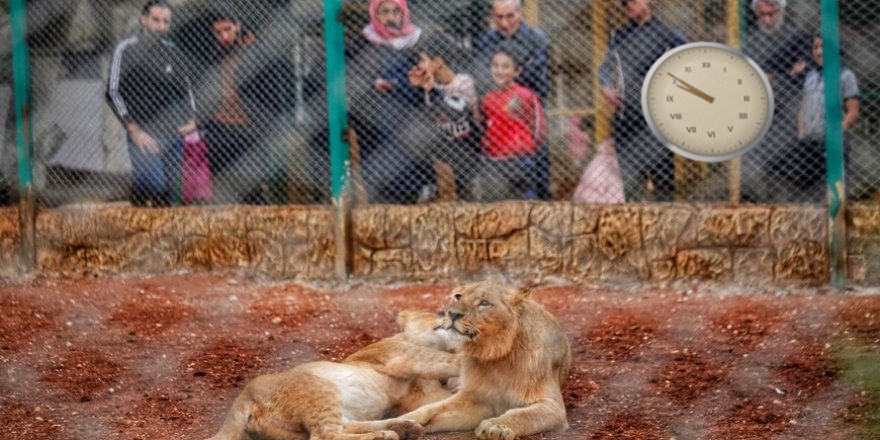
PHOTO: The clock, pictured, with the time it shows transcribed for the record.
9:51
